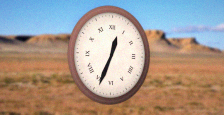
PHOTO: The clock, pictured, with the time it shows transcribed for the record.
12:34
